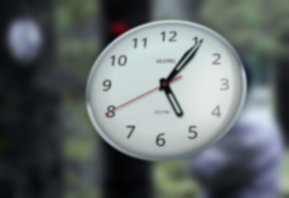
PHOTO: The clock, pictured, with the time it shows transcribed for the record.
5:05:40
